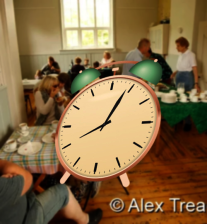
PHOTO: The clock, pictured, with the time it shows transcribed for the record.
8:04
